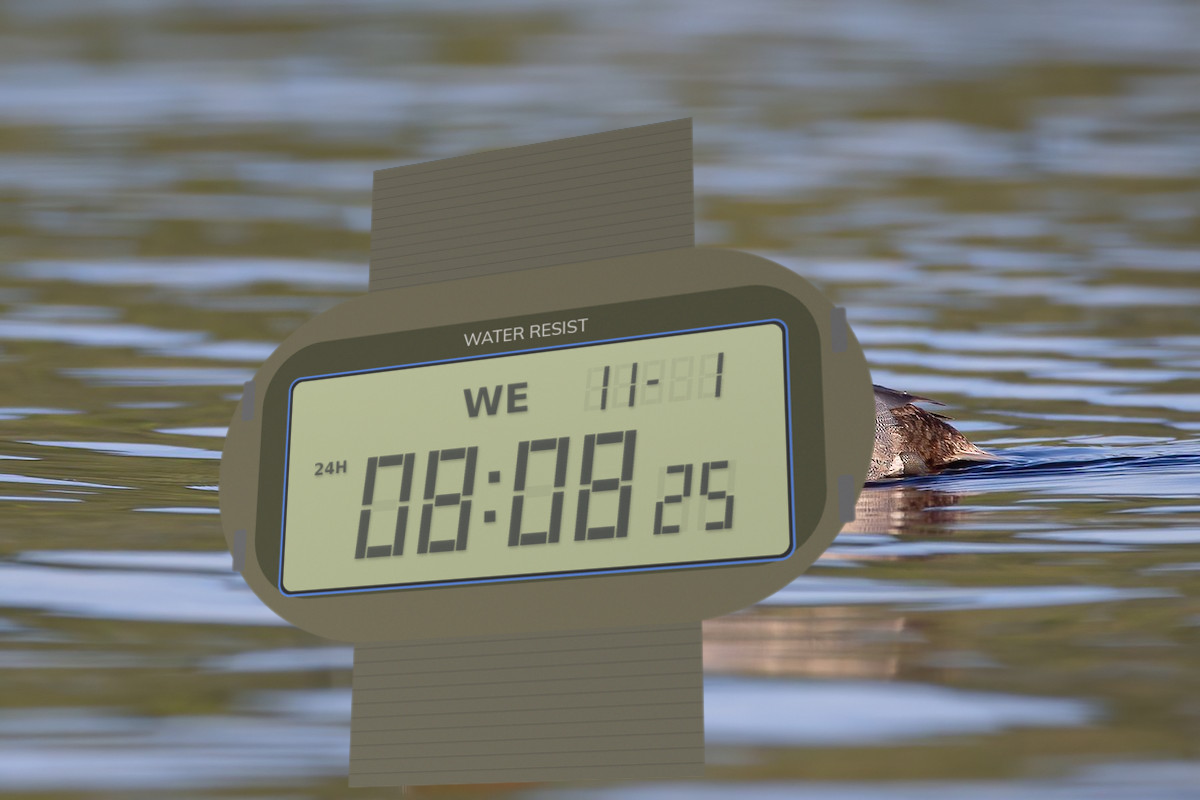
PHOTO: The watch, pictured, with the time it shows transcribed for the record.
8:08:25
